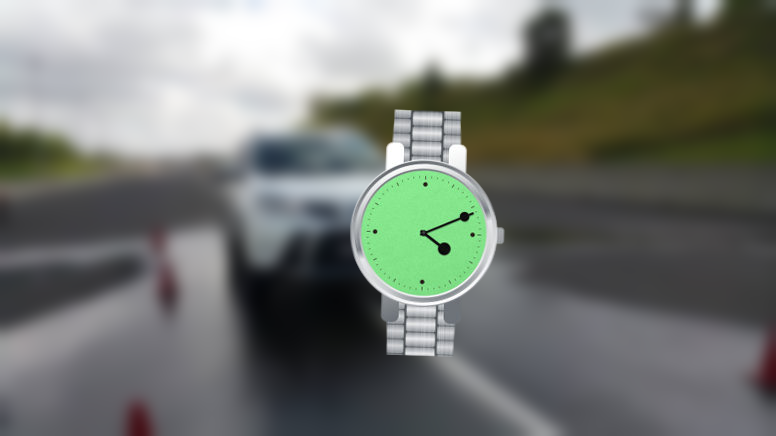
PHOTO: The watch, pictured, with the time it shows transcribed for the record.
4:11
